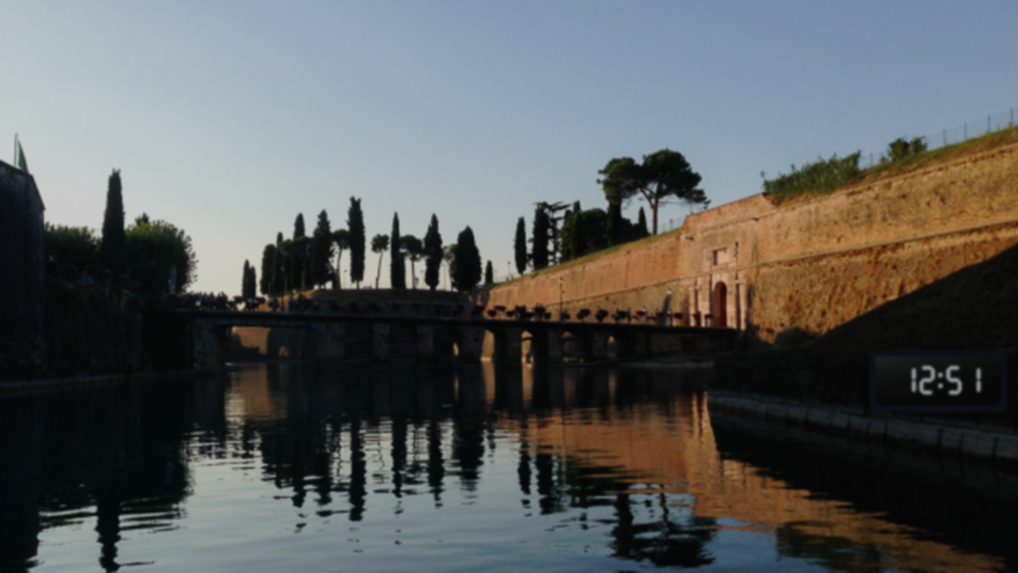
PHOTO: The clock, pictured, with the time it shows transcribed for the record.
12:51
